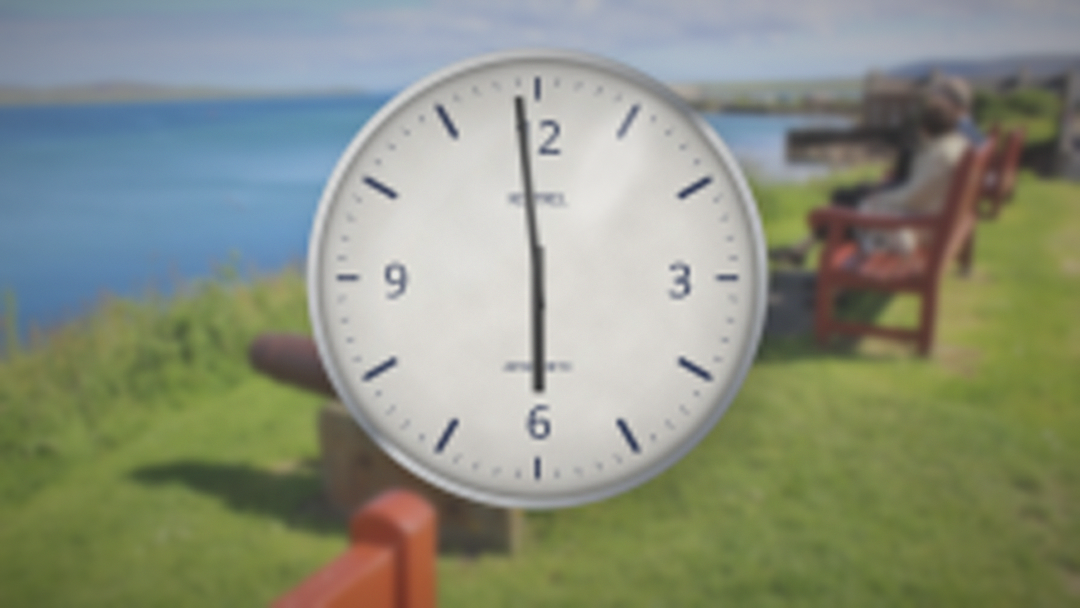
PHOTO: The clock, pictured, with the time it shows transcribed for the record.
5:59
